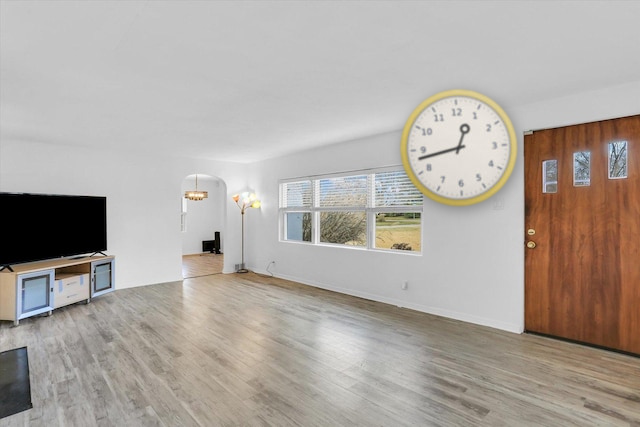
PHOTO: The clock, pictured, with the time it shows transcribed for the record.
12:43
